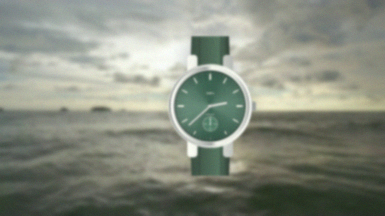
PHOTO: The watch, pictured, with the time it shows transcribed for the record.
2:38
